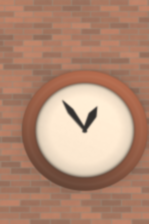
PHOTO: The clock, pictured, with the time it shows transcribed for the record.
12:54
